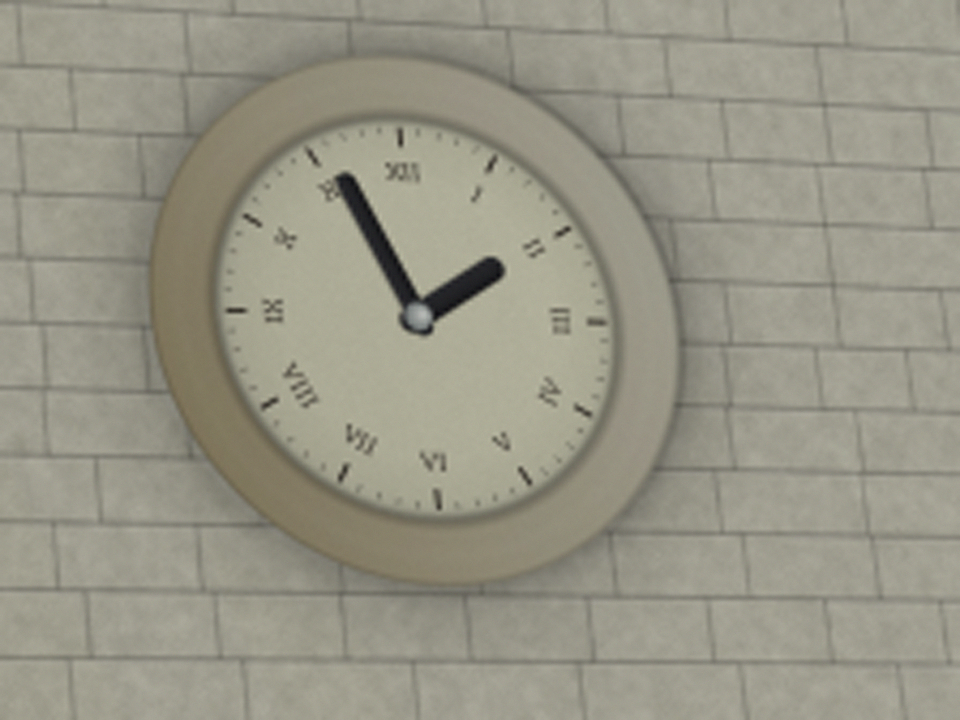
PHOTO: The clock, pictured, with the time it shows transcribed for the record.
1:56
